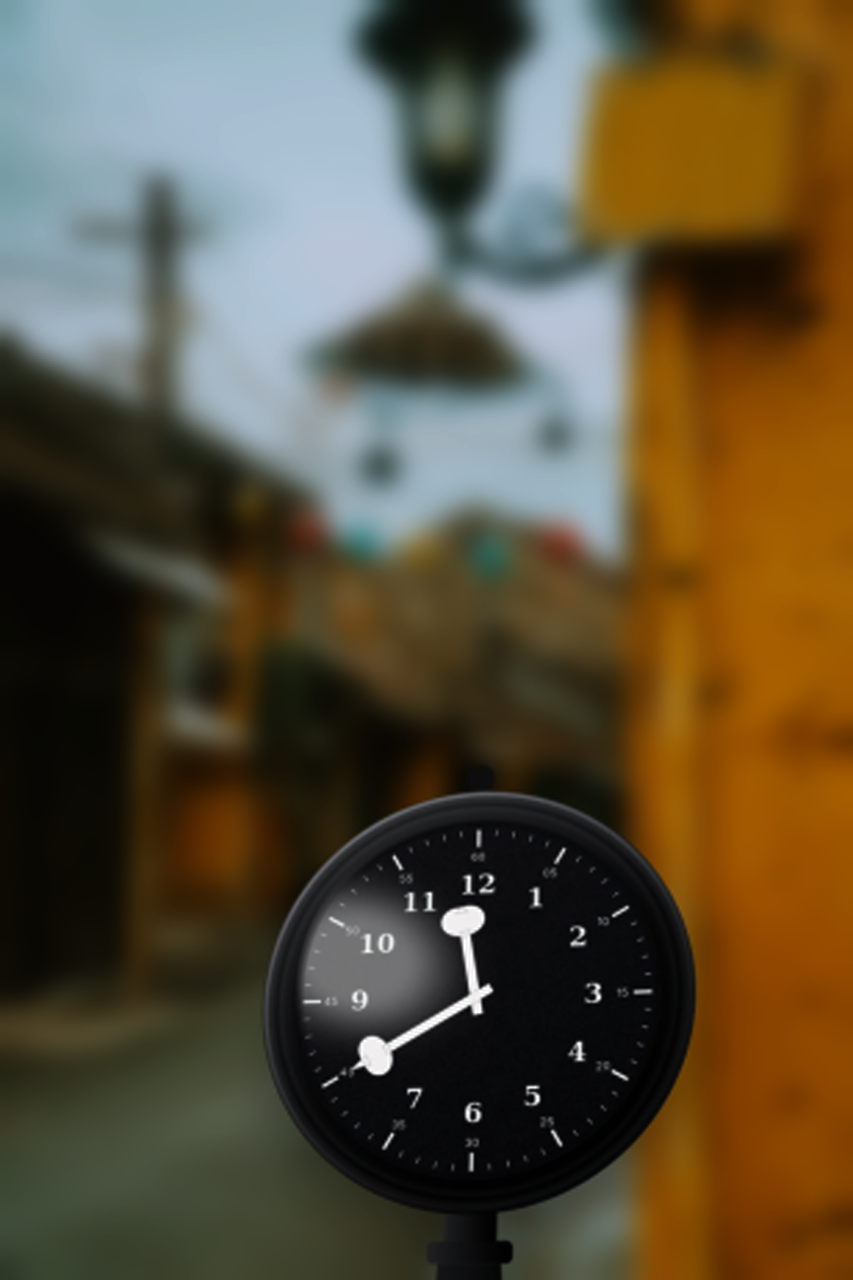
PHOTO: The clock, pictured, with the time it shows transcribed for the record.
11:40
